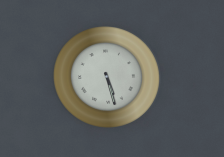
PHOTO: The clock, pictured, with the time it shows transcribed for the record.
5:28
